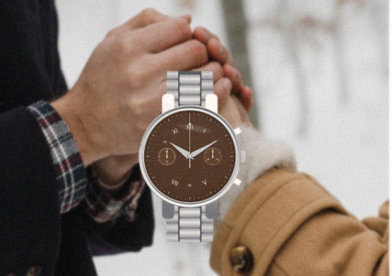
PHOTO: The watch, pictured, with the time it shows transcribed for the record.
10:10
